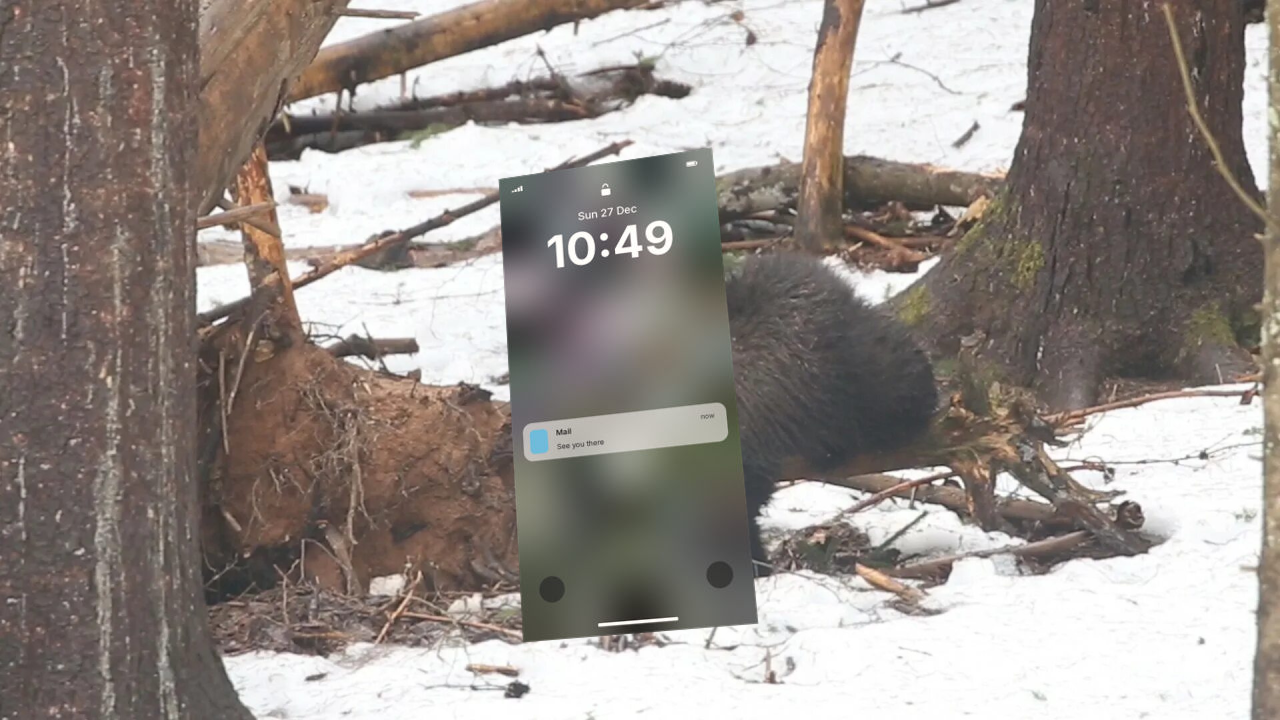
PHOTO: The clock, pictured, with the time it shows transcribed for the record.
10:49
